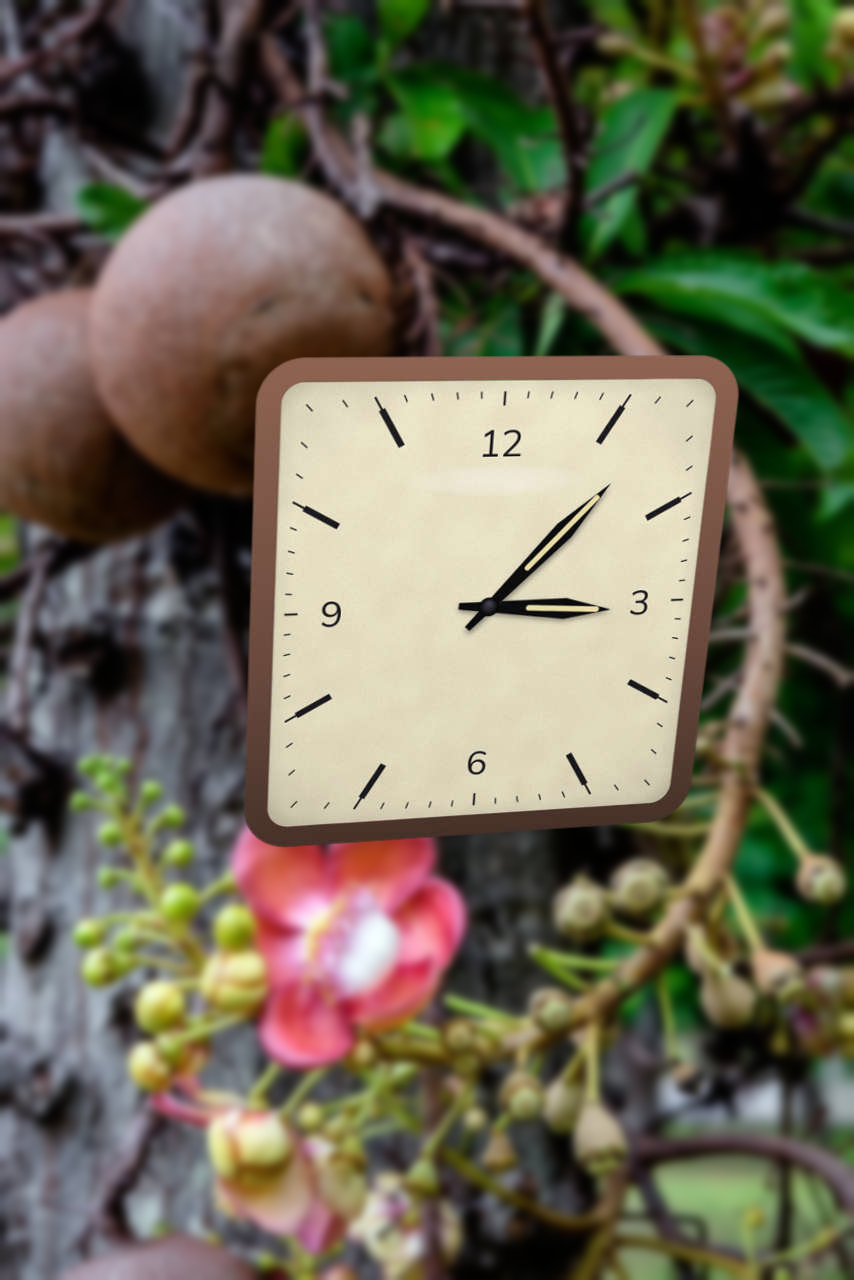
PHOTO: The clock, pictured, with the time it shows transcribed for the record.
3:07
